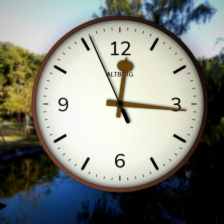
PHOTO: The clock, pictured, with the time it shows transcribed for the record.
12:15:56
